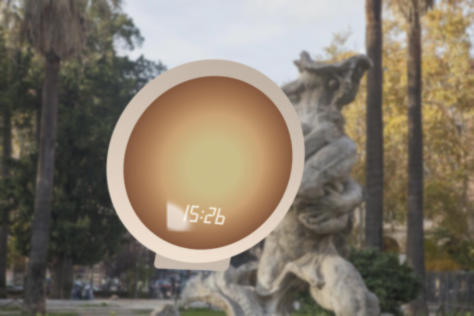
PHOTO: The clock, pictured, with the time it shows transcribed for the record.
15:26
